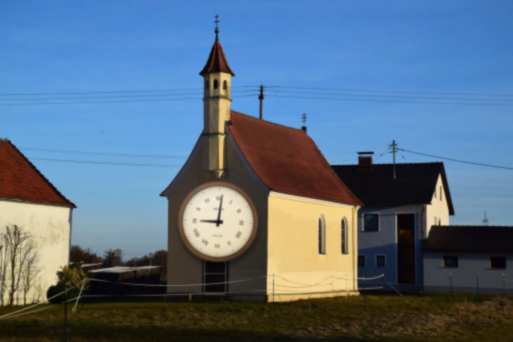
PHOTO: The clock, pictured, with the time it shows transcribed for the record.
9:01
